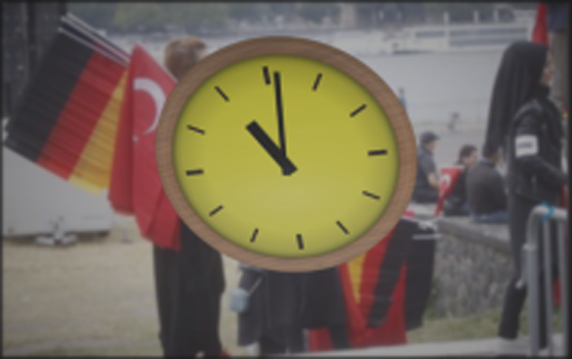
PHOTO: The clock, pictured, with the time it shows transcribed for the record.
11:01
